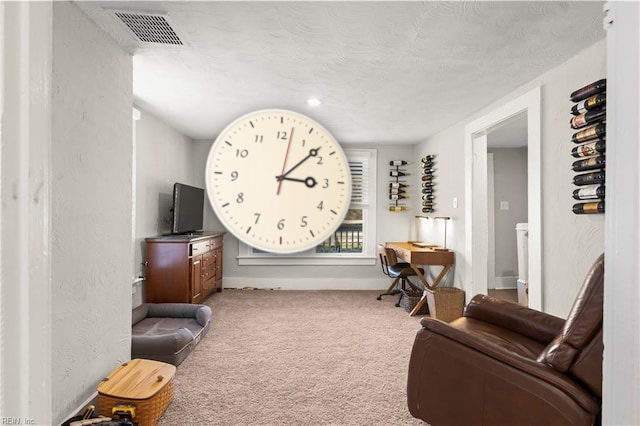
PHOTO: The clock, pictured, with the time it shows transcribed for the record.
3:08:02
